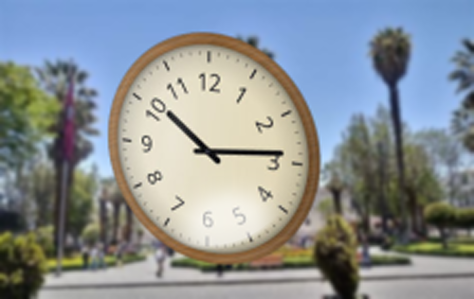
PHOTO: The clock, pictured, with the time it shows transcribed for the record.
10:14
